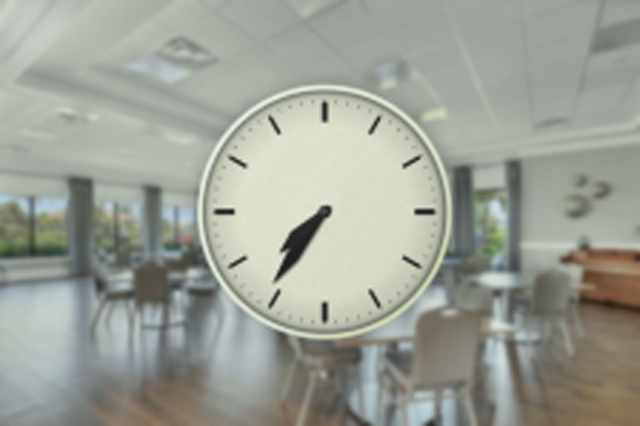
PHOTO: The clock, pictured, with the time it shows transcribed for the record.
7:36
